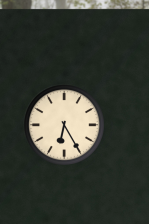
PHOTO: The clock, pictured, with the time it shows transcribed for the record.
6:25
